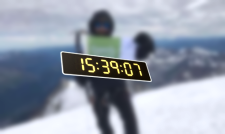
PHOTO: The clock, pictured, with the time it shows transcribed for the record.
15:39:07
